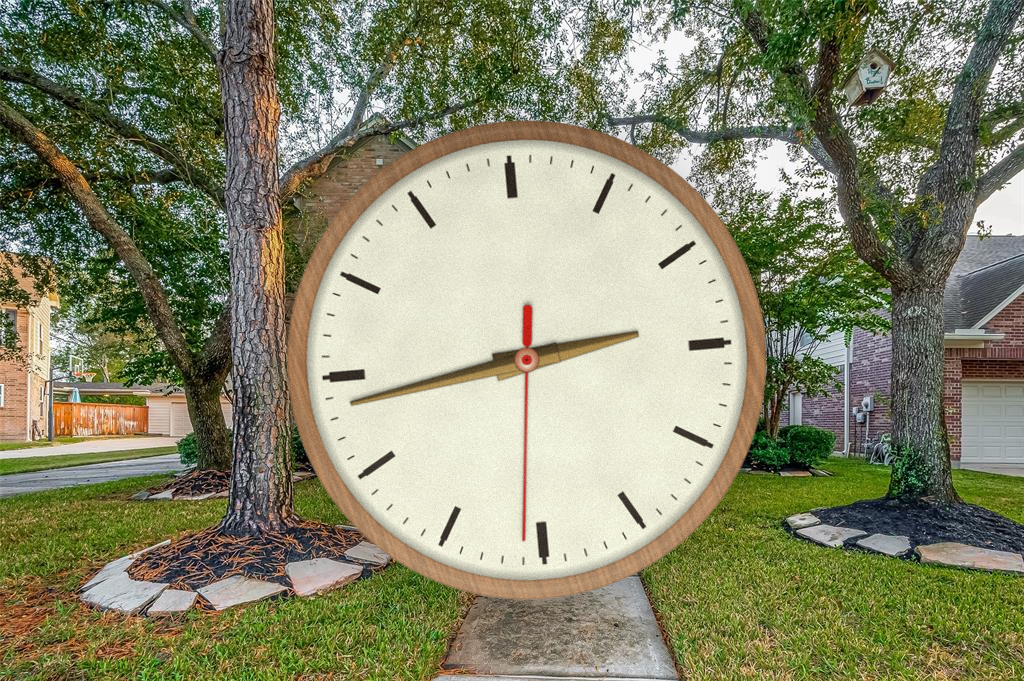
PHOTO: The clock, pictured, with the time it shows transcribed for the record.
2:43:31
